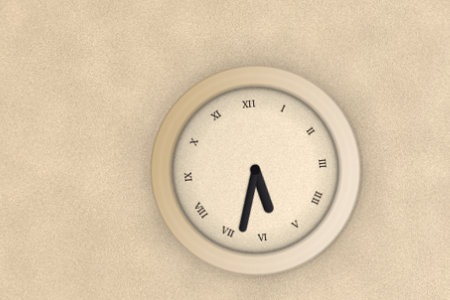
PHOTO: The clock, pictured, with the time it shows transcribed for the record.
5:33
